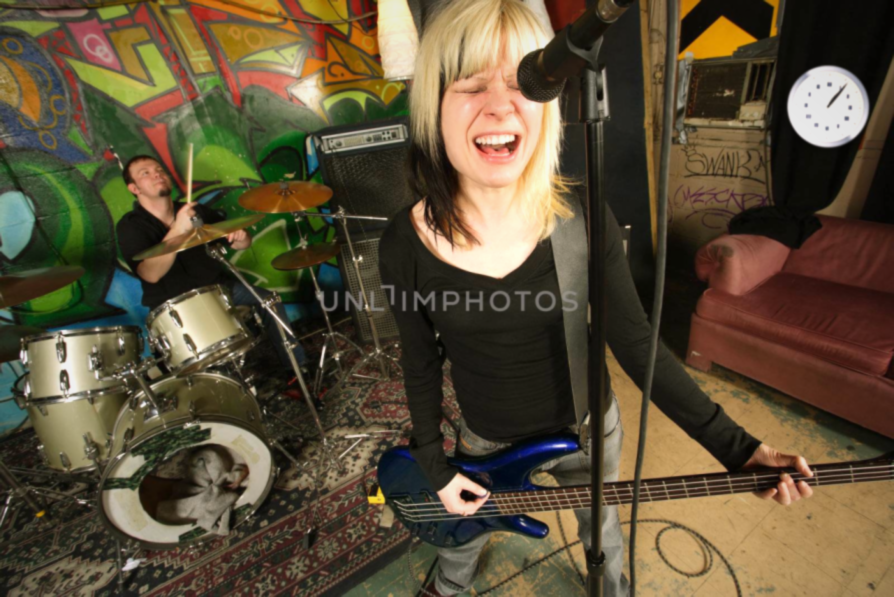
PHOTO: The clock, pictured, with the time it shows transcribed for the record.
1:06
